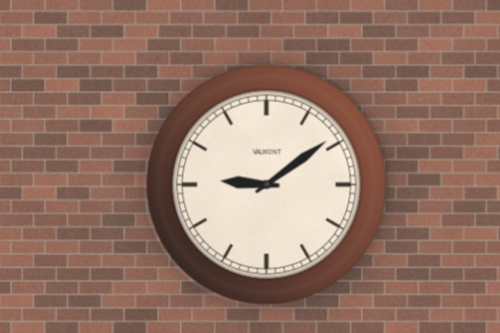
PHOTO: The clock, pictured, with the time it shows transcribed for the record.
9:09
